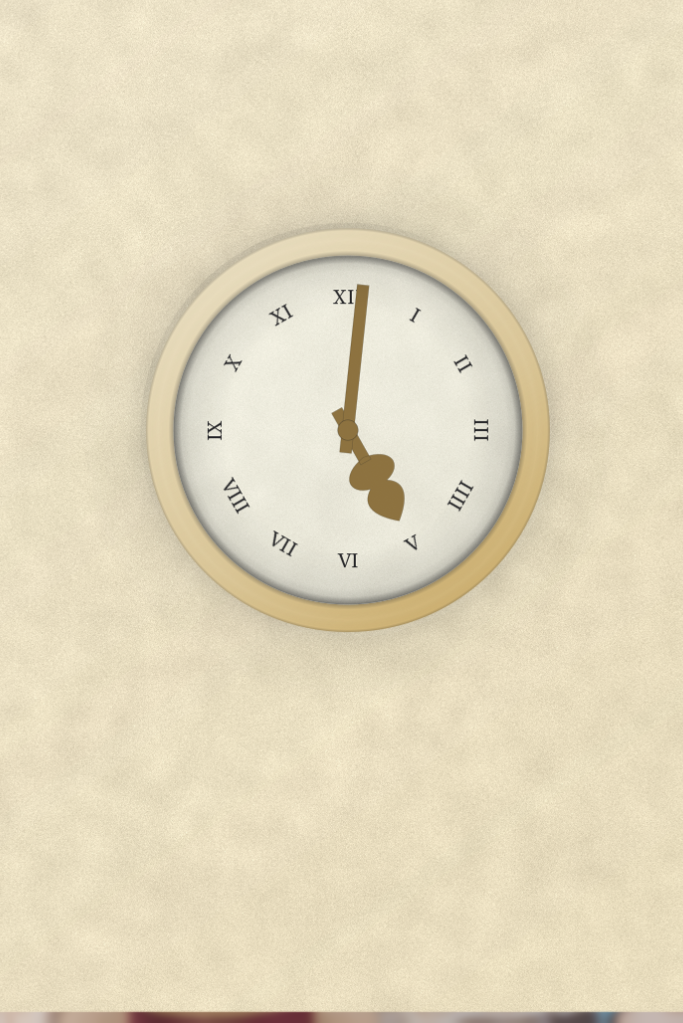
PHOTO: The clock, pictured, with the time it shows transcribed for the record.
5:01
